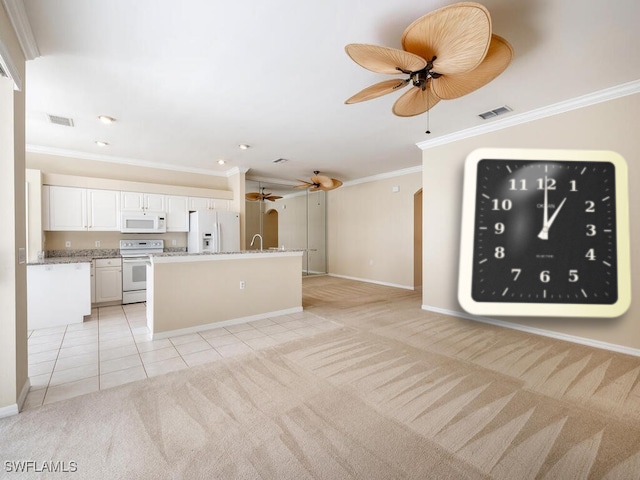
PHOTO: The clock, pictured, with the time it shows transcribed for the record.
1:00
